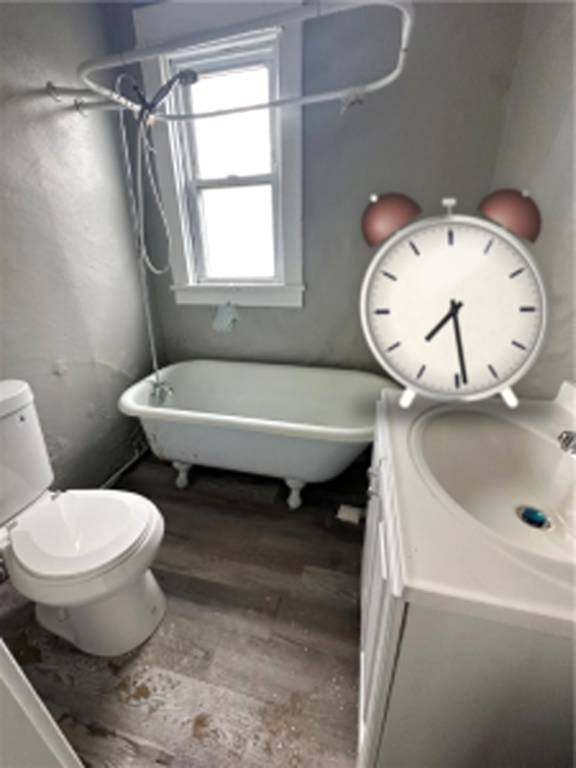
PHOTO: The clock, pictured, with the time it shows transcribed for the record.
7:29
